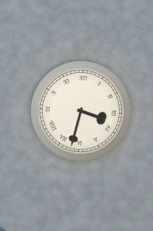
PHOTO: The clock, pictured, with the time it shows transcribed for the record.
3:32
